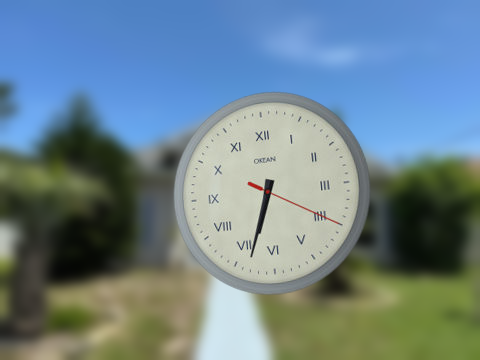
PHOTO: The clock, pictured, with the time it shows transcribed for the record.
6:33:20
